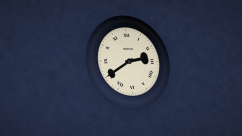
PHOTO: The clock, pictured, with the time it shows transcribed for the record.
2:40
